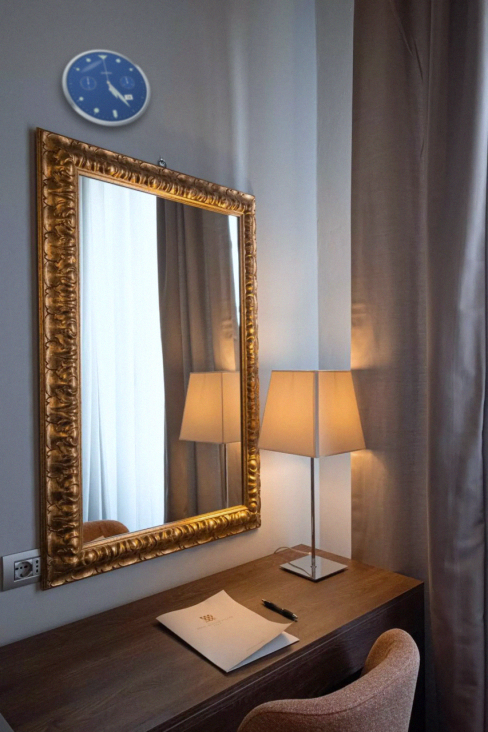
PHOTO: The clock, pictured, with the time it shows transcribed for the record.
5:25
